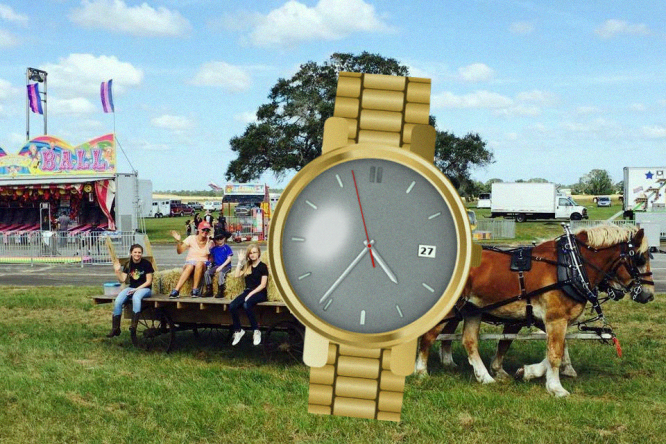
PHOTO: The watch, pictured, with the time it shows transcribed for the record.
4:35:57
